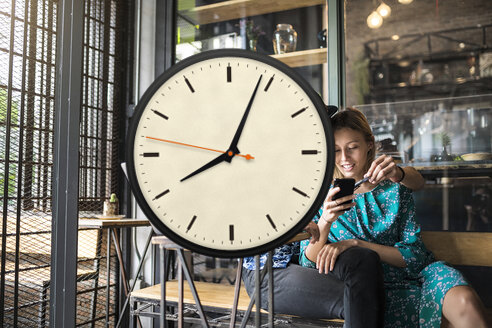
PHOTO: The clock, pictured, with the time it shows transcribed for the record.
8:03:47
